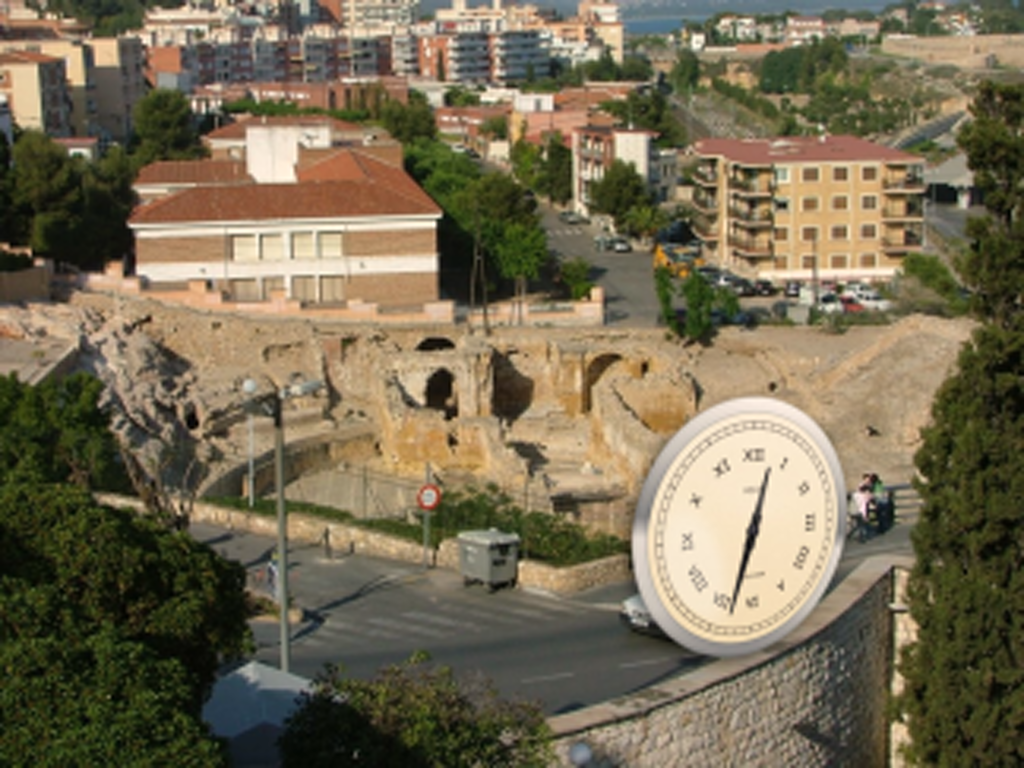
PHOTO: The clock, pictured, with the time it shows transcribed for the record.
12:33
